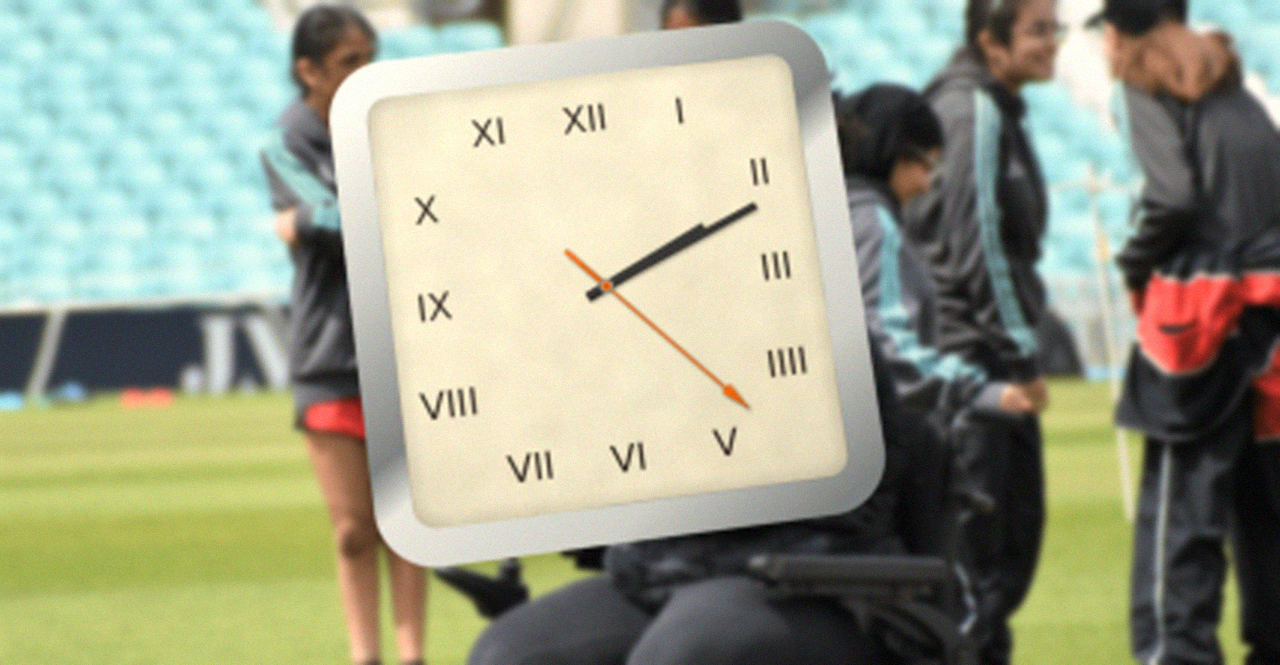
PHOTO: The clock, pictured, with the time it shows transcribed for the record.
2:11:23
